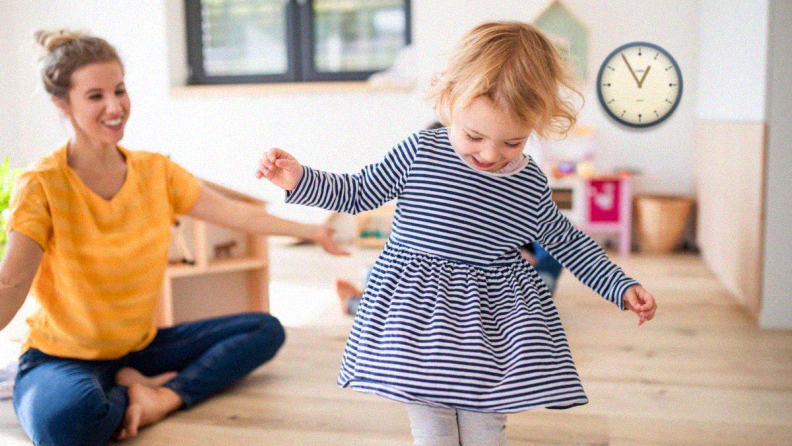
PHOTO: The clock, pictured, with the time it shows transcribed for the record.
12:55
